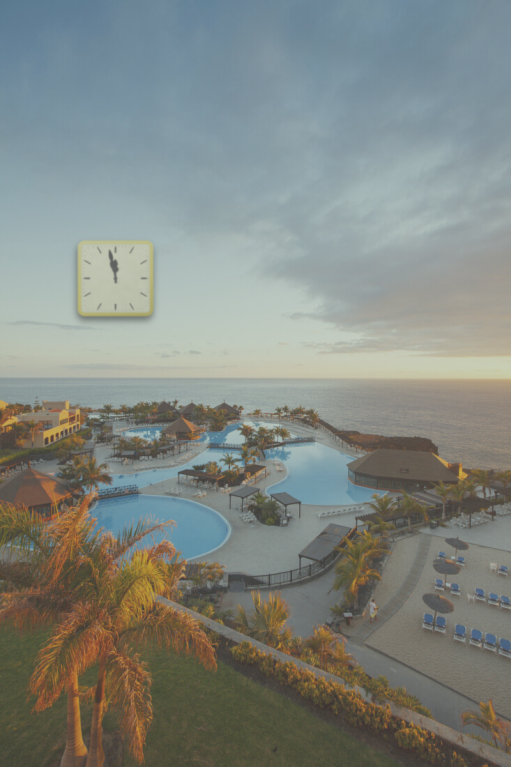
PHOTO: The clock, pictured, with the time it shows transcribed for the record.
11:58
